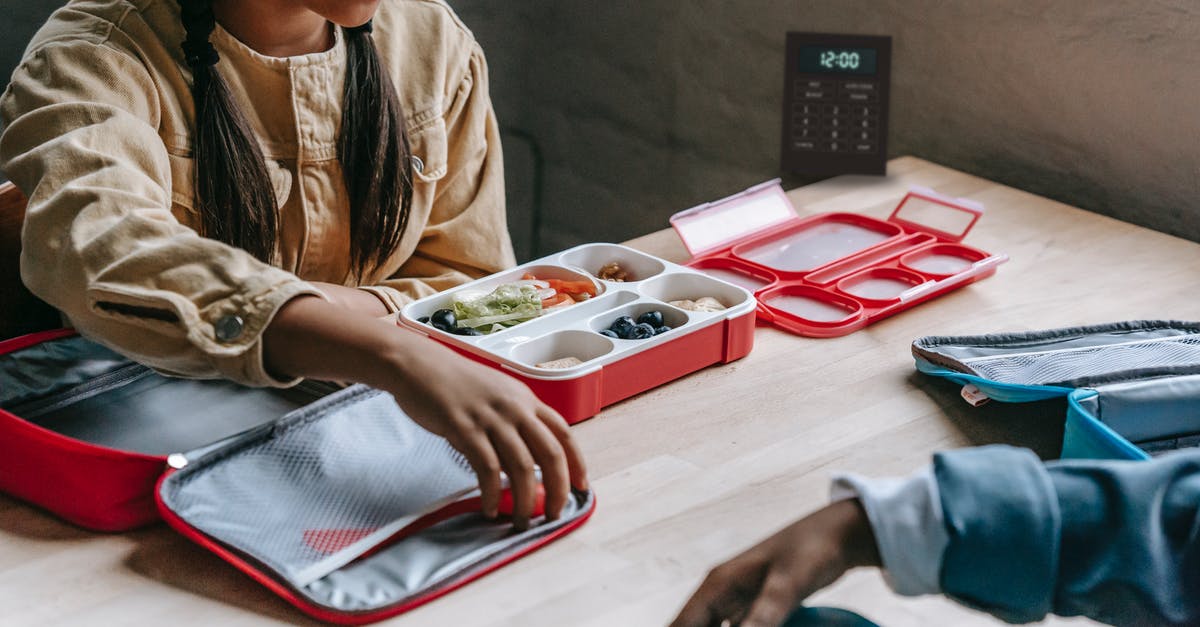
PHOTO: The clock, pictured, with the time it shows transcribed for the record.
12:00
